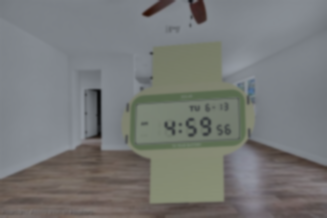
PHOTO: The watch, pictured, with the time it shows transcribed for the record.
4:59
